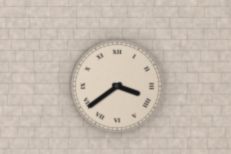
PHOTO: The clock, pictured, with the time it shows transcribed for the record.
3:39
